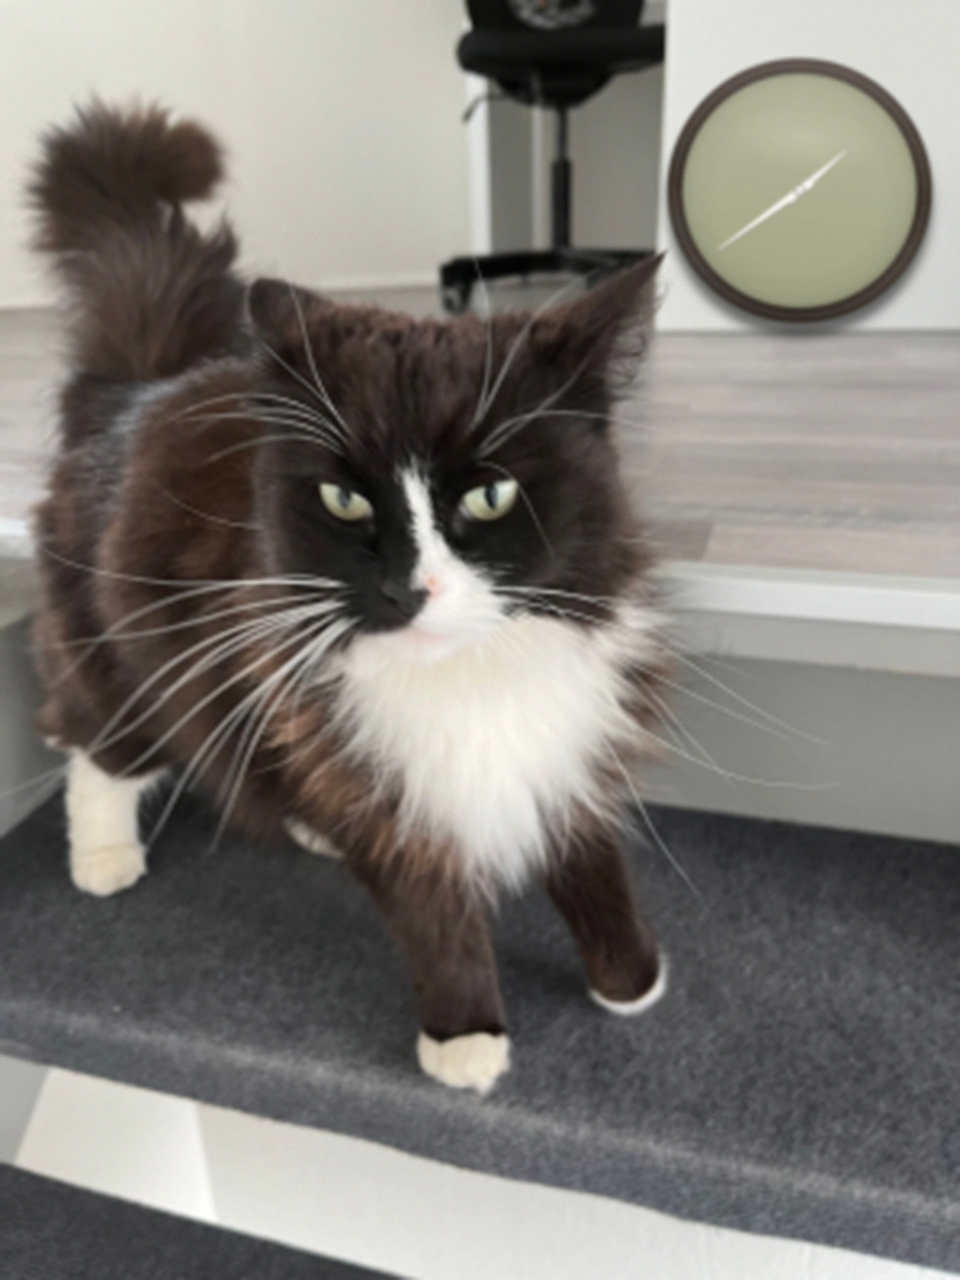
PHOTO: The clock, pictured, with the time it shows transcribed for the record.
1:39
